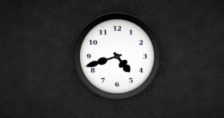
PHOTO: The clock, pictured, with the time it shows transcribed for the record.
4:42
